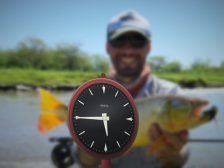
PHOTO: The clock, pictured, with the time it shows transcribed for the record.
5:45
